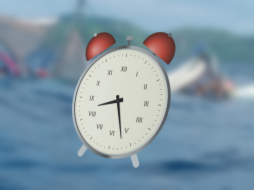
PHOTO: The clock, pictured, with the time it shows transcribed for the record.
8:27
